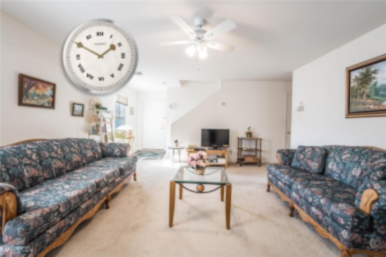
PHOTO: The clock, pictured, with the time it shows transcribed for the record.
1:50
